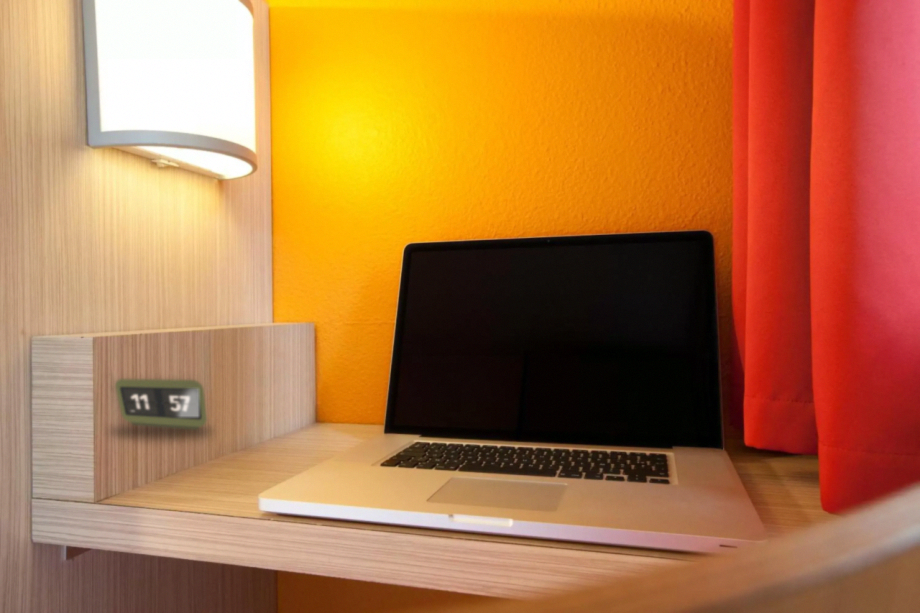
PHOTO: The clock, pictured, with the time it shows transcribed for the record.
11:57
